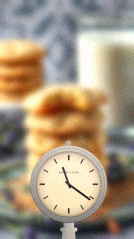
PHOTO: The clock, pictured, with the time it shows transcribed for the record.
11:21
